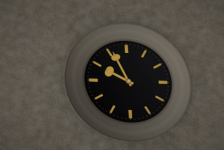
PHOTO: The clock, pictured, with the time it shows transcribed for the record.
9:56
